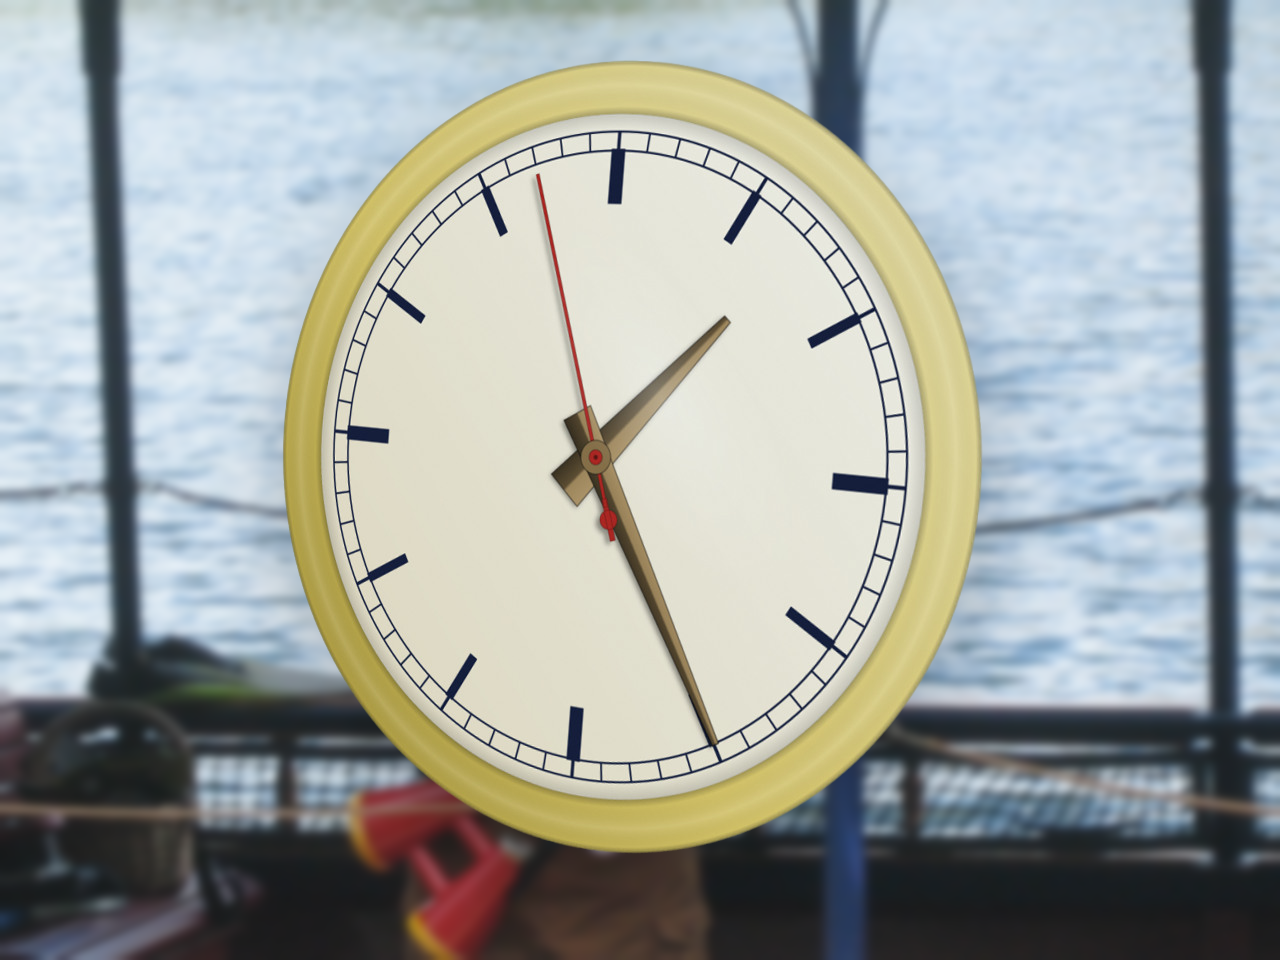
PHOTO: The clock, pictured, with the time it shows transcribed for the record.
1:24:57
